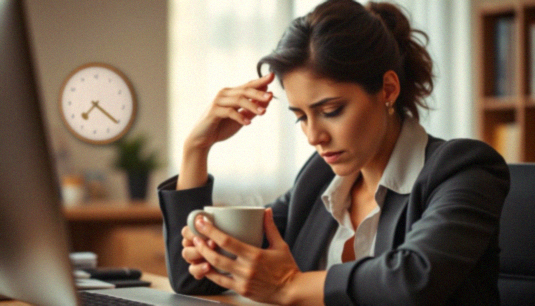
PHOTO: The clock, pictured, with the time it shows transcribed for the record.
7:21
